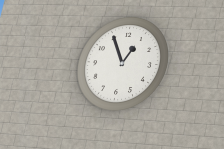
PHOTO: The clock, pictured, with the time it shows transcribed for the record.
12:55
